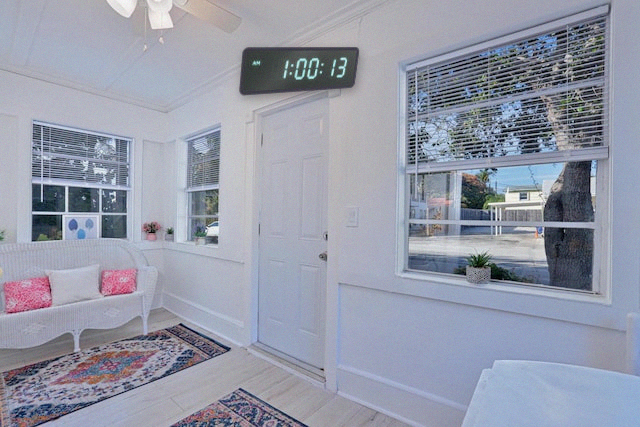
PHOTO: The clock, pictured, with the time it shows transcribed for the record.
1:00:13
